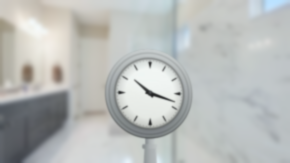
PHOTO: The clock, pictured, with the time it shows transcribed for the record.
10:18
